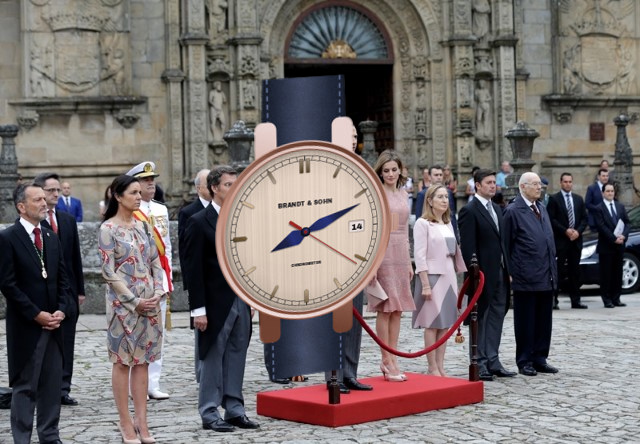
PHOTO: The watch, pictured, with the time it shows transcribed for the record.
8:11:21
